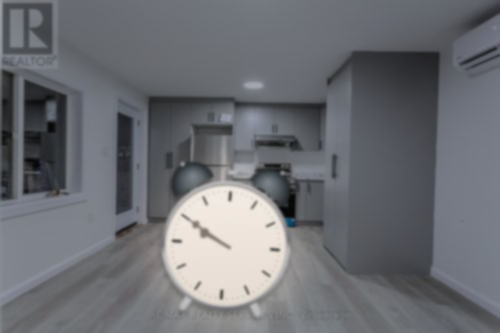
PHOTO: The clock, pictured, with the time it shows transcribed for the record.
9:50
